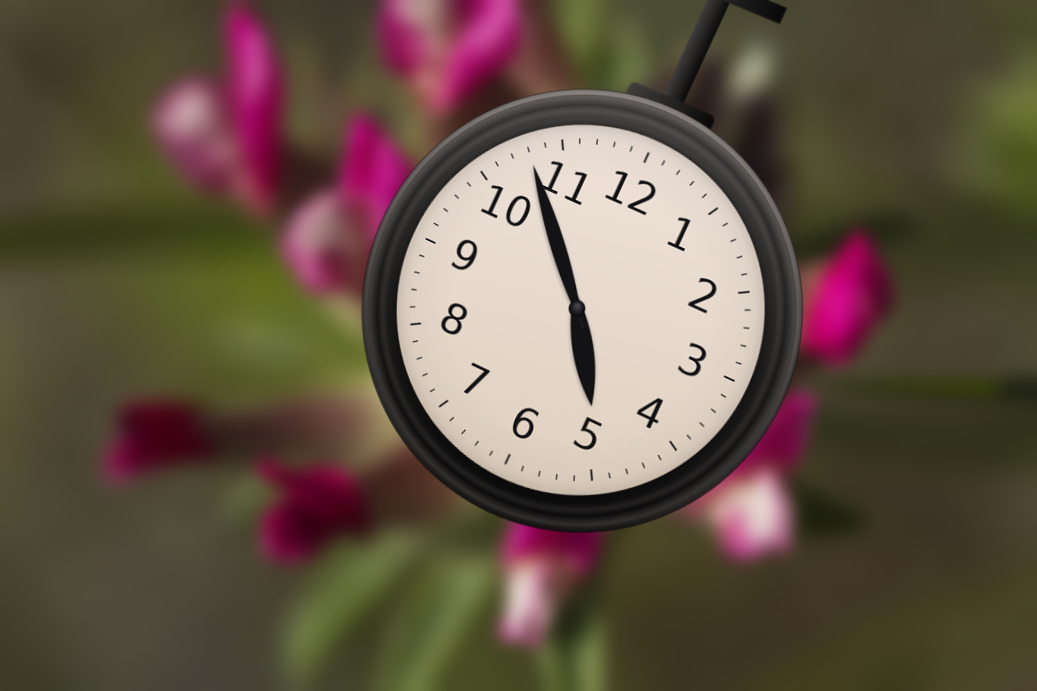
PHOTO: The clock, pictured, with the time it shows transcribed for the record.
4:53
